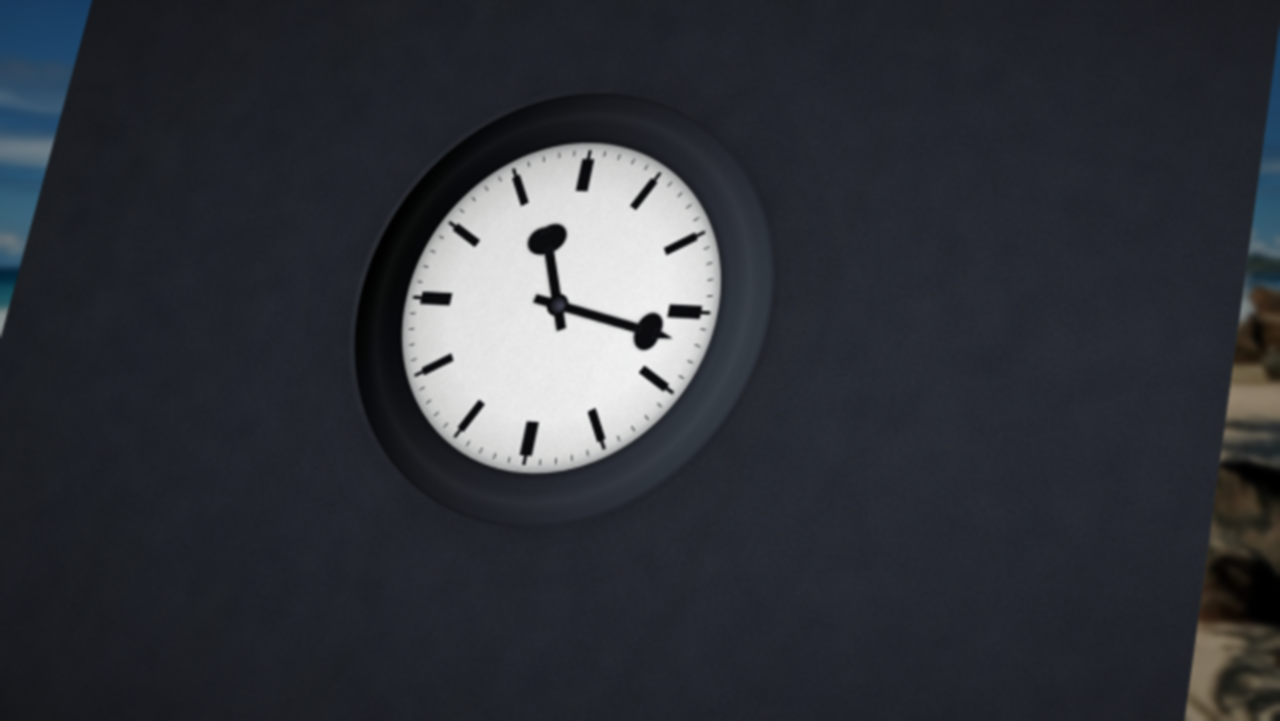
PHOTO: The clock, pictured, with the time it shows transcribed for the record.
11:17
